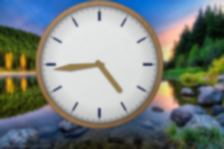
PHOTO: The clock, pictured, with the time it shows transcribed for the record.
4:44
